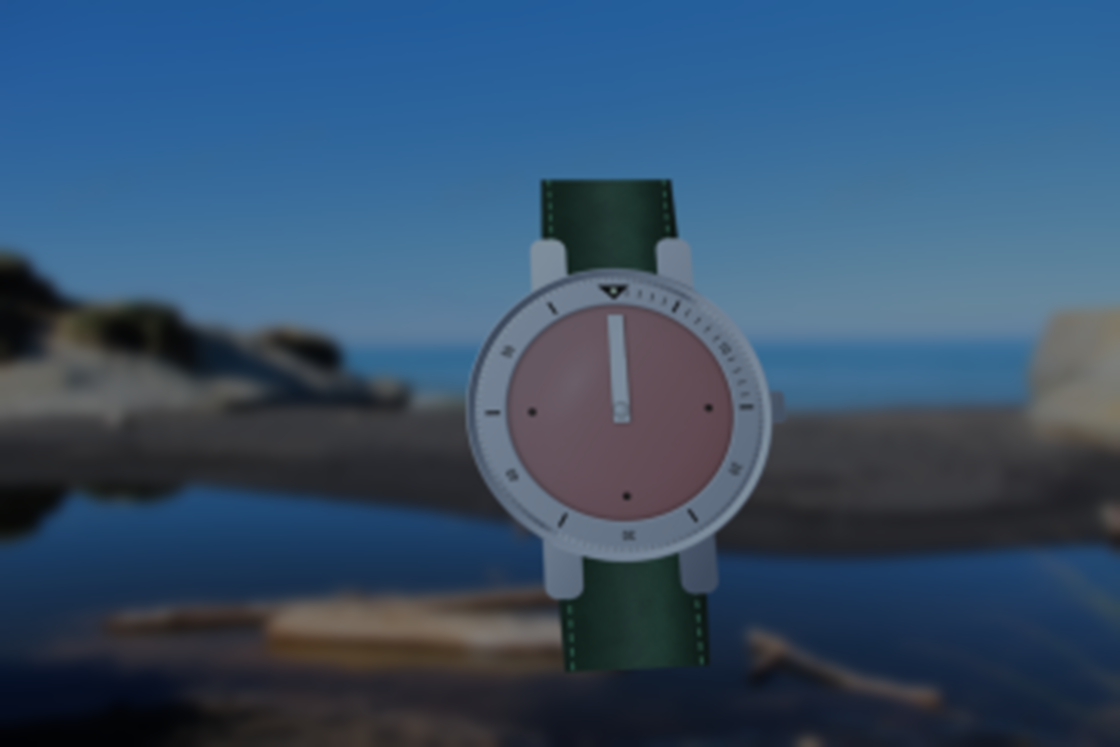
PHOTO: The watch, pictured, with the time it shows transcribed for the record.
12:00
